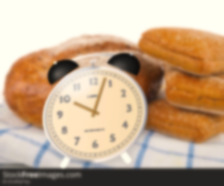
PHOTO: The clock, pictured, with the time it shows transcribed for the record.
10:03
